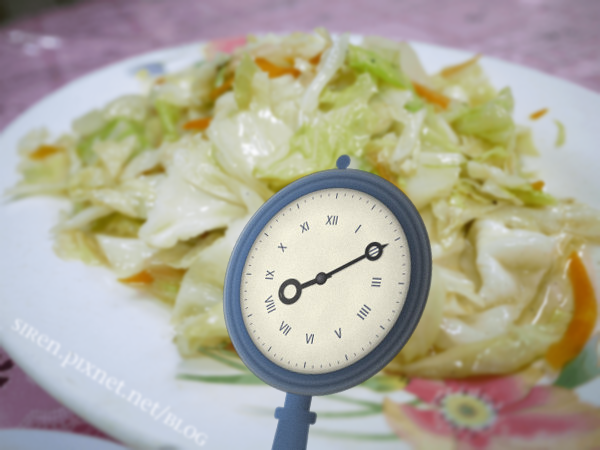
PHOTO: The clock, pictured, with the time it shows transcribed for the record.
8:10
